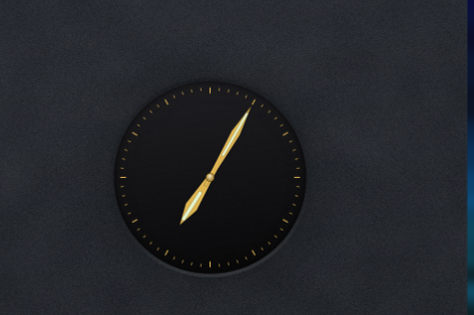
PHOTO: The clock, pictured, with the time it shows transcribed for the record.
7:05
